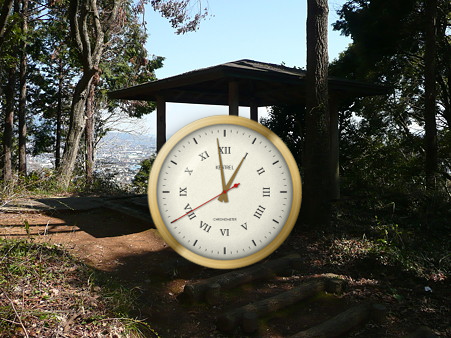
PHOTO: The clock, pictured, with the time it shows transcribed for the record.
12:58:40
